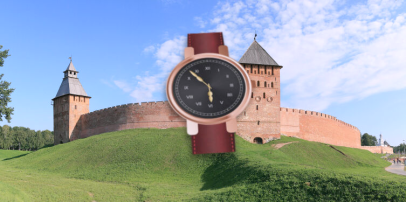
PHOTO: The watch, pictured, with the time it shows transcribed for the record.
5:53
